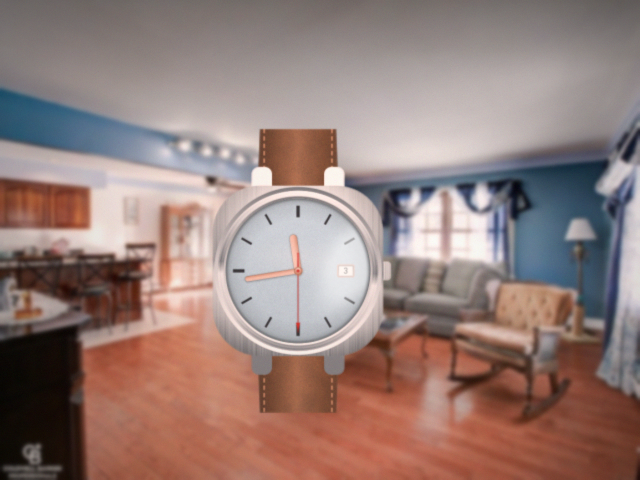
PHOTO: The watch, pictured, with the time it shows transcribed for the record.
11:43:30
